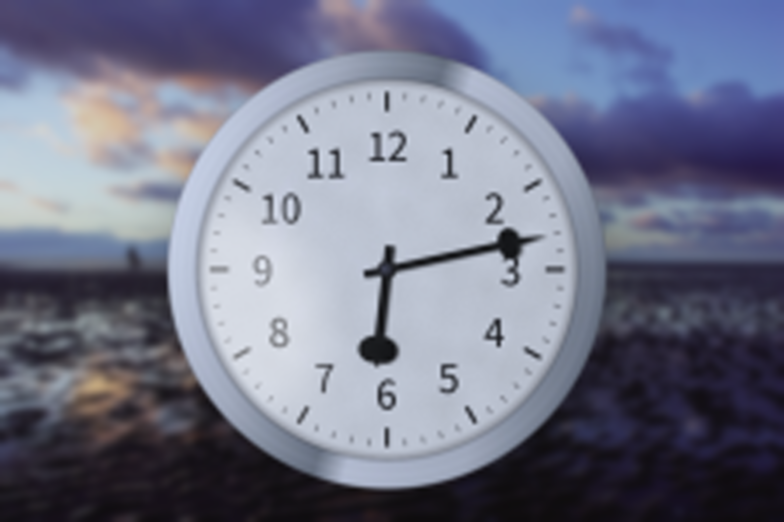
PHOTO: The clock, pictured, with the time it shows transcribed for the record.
6:13
